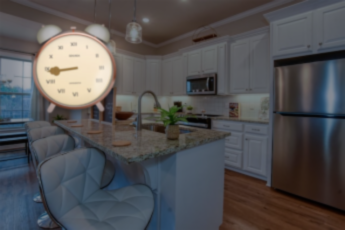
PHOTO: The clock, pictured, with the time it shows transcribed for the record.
8:44
